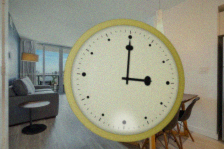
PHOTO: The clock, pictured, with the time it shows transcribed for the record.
3:00
